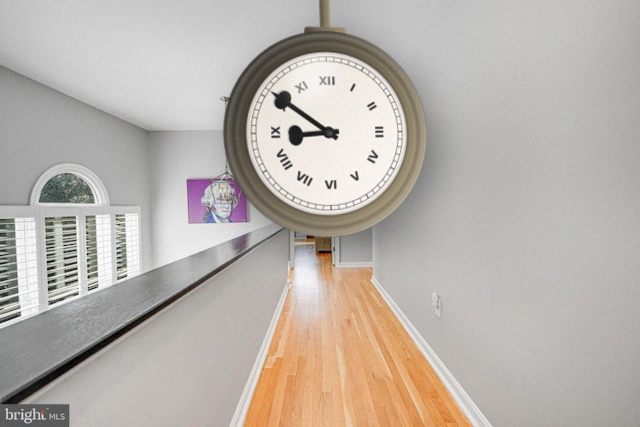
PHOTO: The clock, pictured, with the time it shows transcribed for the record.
8:51
